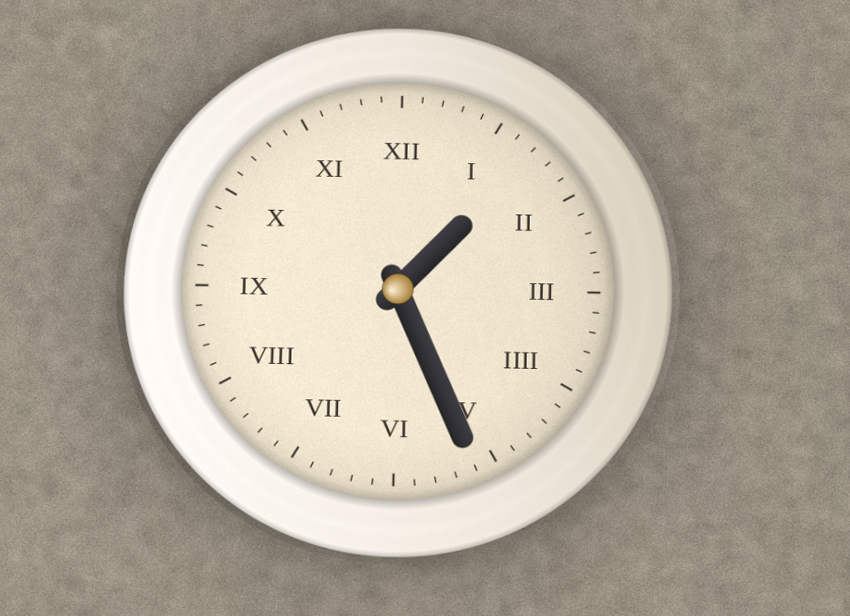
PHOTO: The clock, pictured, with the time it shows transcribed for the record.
1:26
